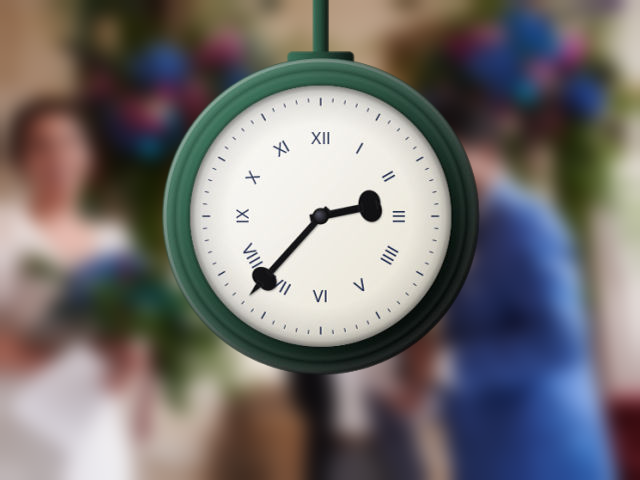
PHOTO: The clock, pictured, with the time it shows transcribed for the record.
2:37
